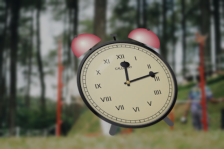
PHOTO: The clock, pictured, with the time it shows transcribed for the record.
12:13
